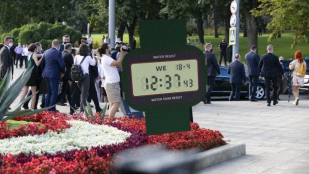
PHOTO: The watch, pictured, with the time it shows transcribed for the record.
12:37:43
